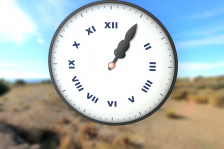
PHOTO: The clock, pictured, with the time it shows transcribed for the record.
1:05
